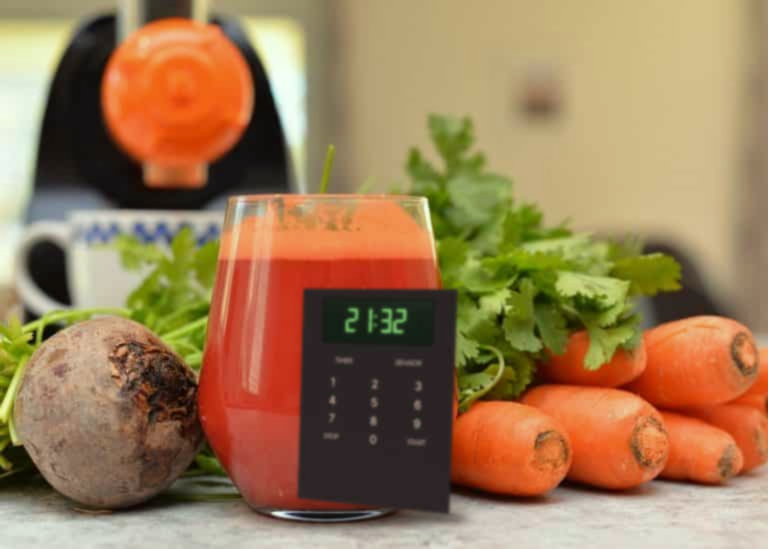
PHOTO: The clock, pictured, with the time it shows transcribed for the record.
21:32
